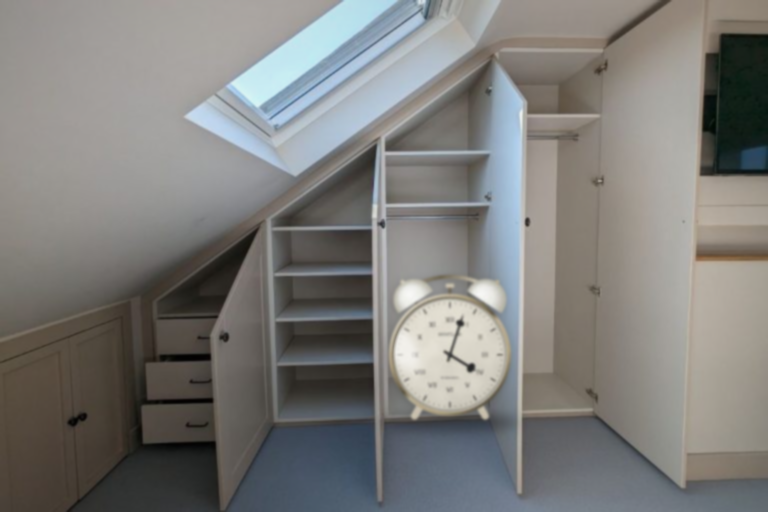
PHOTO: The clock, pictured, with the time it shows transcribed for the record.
4:03
